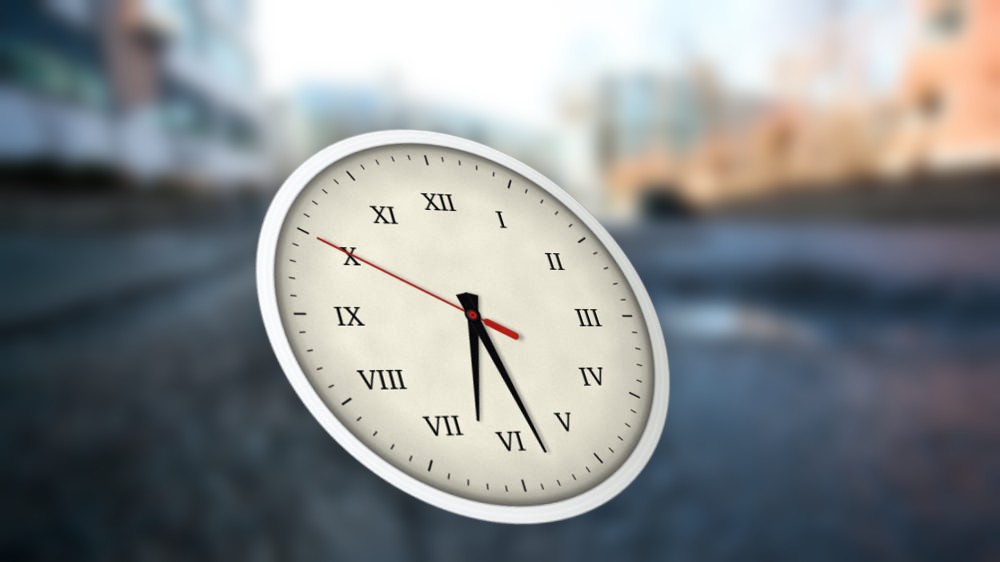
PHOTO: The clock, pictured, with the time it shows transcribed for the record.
6:27:50
